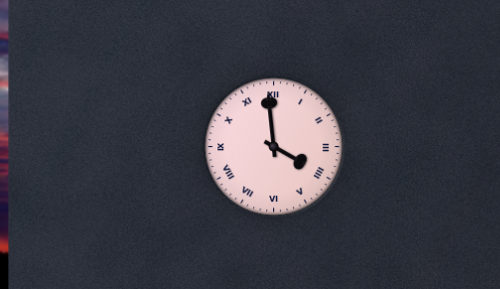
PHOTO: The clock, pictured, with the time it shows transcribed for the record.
3:59
